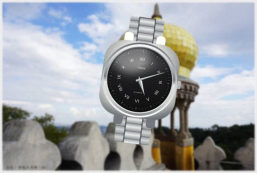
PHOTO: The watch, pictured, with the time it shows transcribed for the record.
5:11
